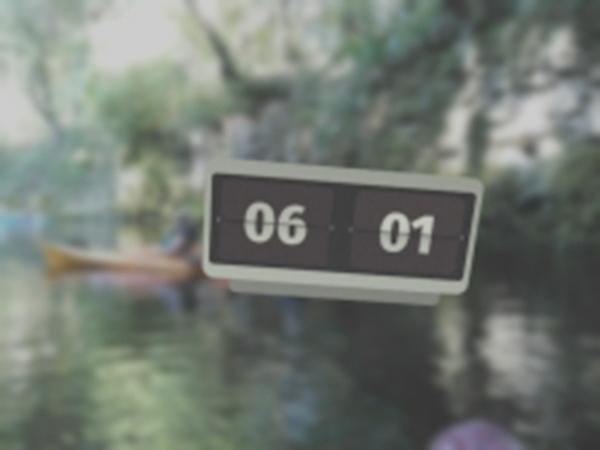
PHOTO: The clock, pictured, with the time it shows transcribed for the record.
6:01
